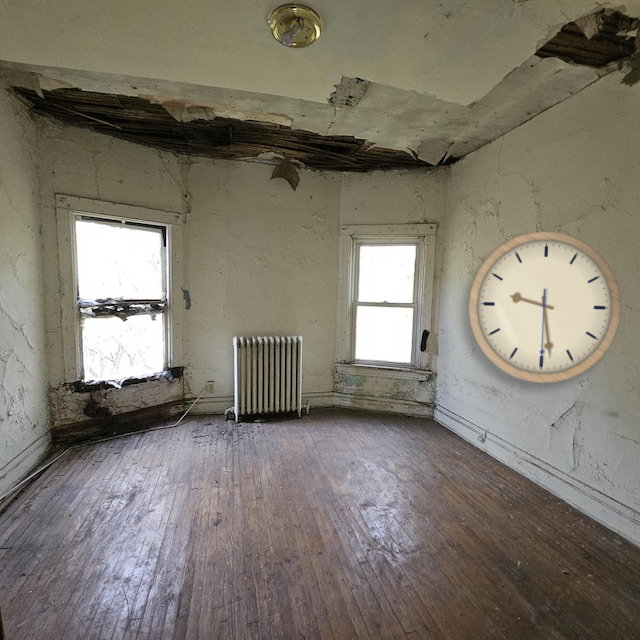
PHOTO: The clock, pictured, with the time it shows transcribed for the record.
9:28:30
